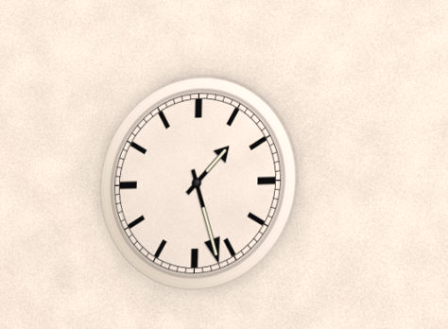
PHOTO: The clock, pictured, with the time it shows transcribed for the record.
1:27
